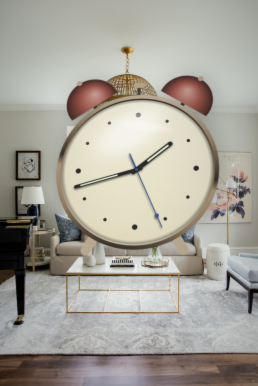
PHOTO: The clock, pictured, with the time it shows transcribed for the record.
1:42:26
